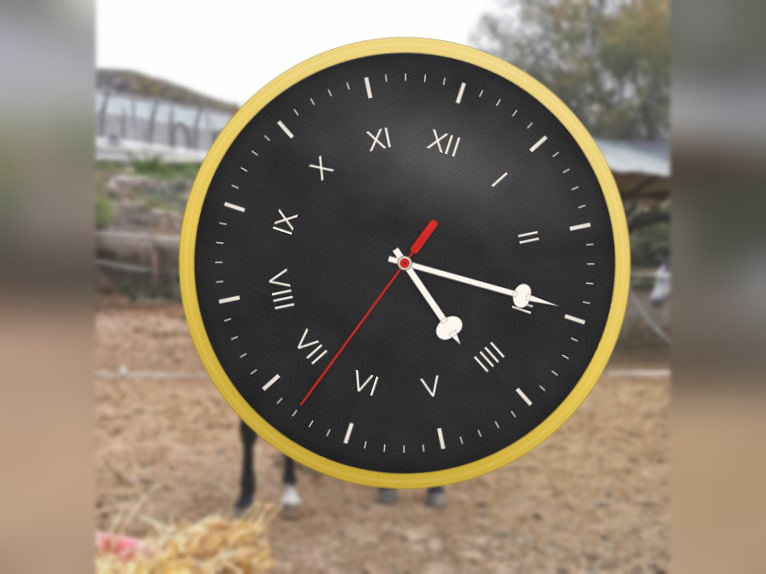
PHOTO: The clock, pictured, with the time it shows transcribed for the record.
4:14:33
